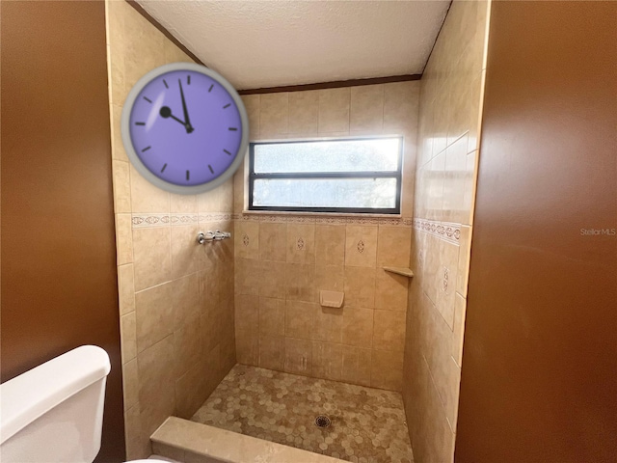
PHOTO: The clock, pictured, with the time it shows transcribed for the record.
9:58
